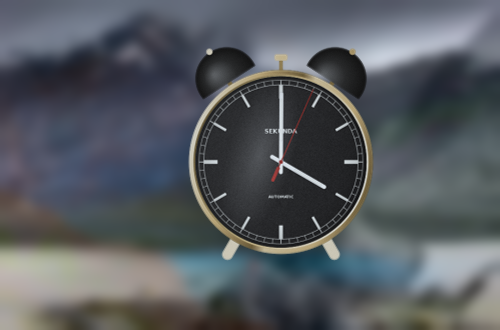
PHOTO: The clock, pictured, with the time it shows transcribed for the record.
4:00:04
